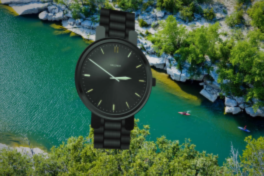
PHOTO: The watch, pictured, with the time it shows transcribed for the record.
2:50
